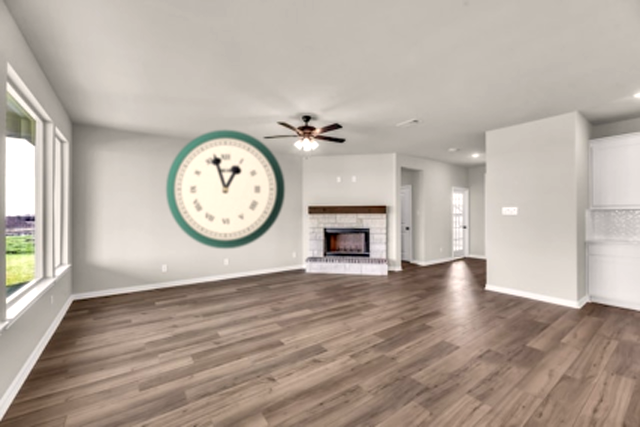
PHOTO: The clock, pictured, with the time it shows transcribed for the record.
12:57
